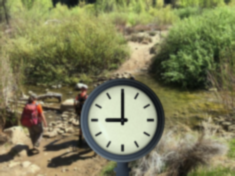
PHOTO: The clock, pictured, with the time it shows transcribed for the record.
9:00
